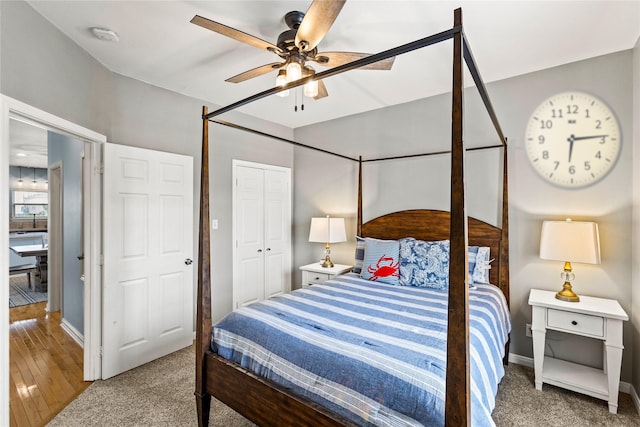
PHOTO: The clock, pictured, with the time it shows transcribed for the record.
6:14
